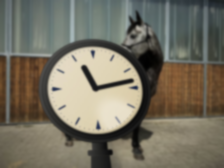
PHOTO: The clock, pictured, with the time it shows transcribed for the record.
11:13
